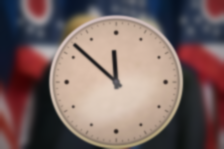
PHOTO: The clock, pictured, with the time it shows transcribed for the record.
11:52
